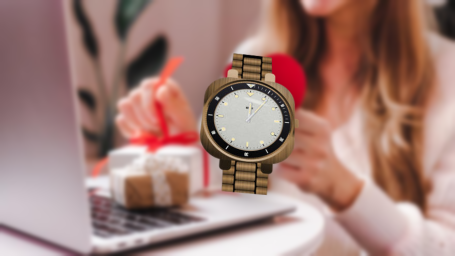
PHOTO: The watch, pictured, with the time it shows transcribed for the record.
12:06
